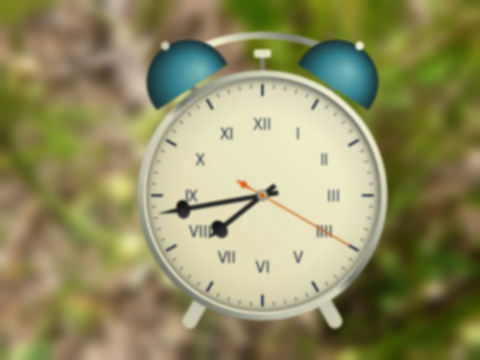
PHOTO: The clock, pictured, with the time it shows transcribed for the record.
7:43:20
